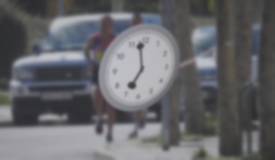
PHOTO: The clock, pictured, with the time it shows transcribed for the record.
6:58
